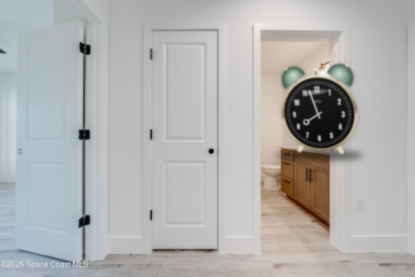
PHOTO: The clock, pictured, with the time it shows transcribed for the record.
7:57
